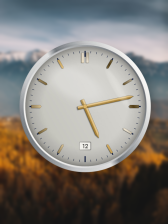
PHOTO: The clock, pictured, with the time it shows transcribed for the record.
5:13
